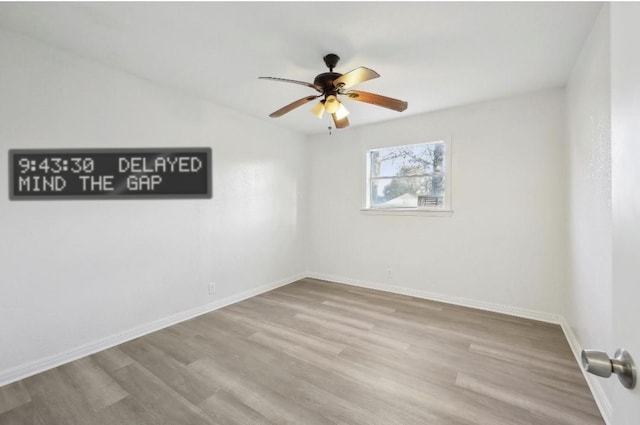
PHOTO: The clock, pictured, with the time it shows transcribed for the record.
9:43:30
